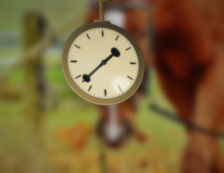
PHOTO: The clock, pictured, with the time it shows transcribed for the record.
1:38
